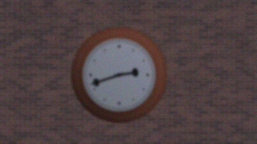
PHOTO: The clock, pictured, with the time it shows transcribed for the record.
2:42
